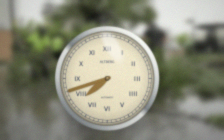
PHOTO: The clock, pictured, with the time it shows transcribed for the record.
7:42
